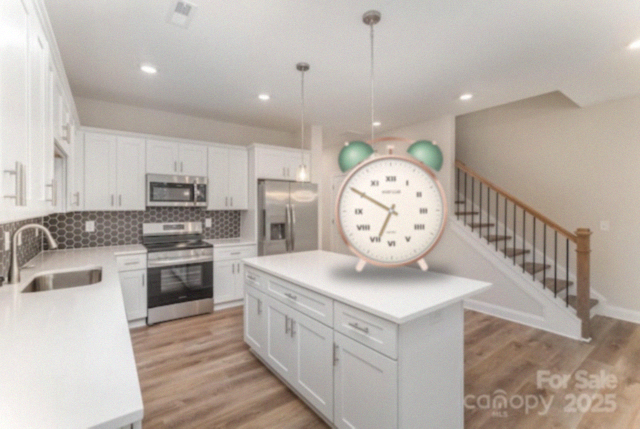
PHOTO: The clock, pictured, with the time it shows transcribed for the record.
6:50
